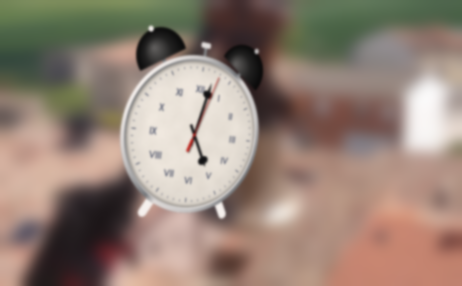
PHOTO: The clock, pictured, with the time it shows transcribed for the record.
5:02:03
